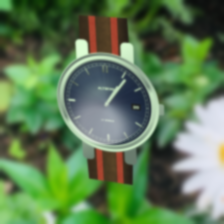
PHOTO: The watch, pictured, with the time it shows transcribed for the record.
1:06
